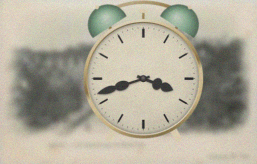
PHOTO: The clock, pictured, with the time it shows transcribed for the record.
3:42
